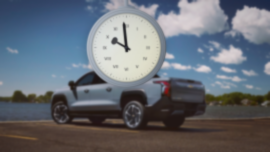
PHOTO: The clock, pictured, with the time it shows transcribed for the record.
9:59
